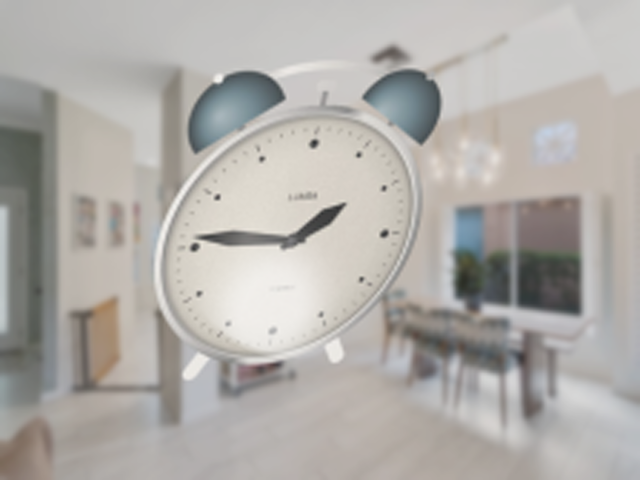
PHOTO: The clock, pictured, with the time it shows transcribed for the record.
1:46
